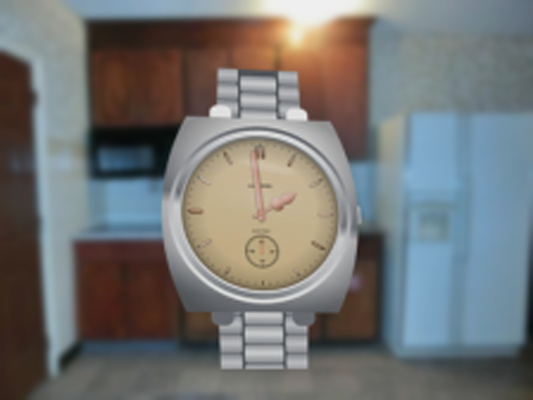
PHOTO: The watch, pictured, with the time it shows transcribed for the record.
1:59
